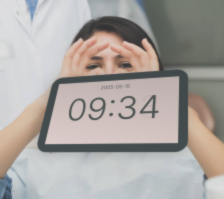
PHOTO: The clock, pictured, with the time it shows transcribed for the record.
9:34
